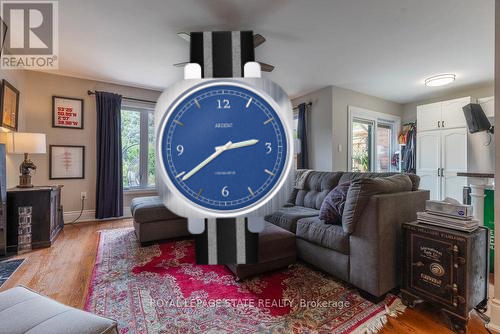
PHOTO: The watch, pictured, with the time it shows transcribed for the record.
2:39
